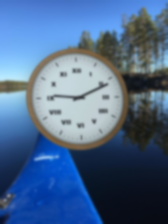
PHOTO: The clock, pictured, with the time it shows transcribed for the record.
9:11
